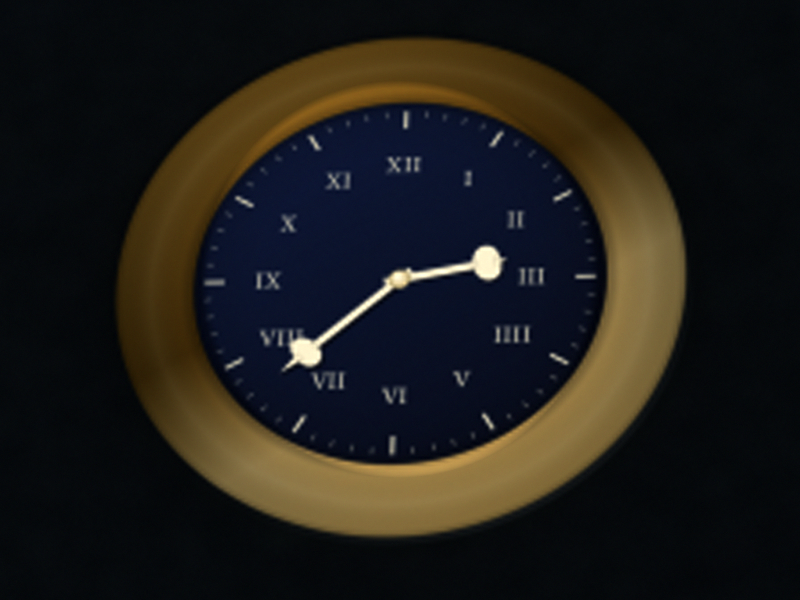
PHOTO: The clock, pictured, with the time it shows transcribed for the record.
2:38
